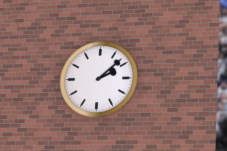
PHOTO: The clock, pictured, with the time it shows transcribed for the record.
2:08
